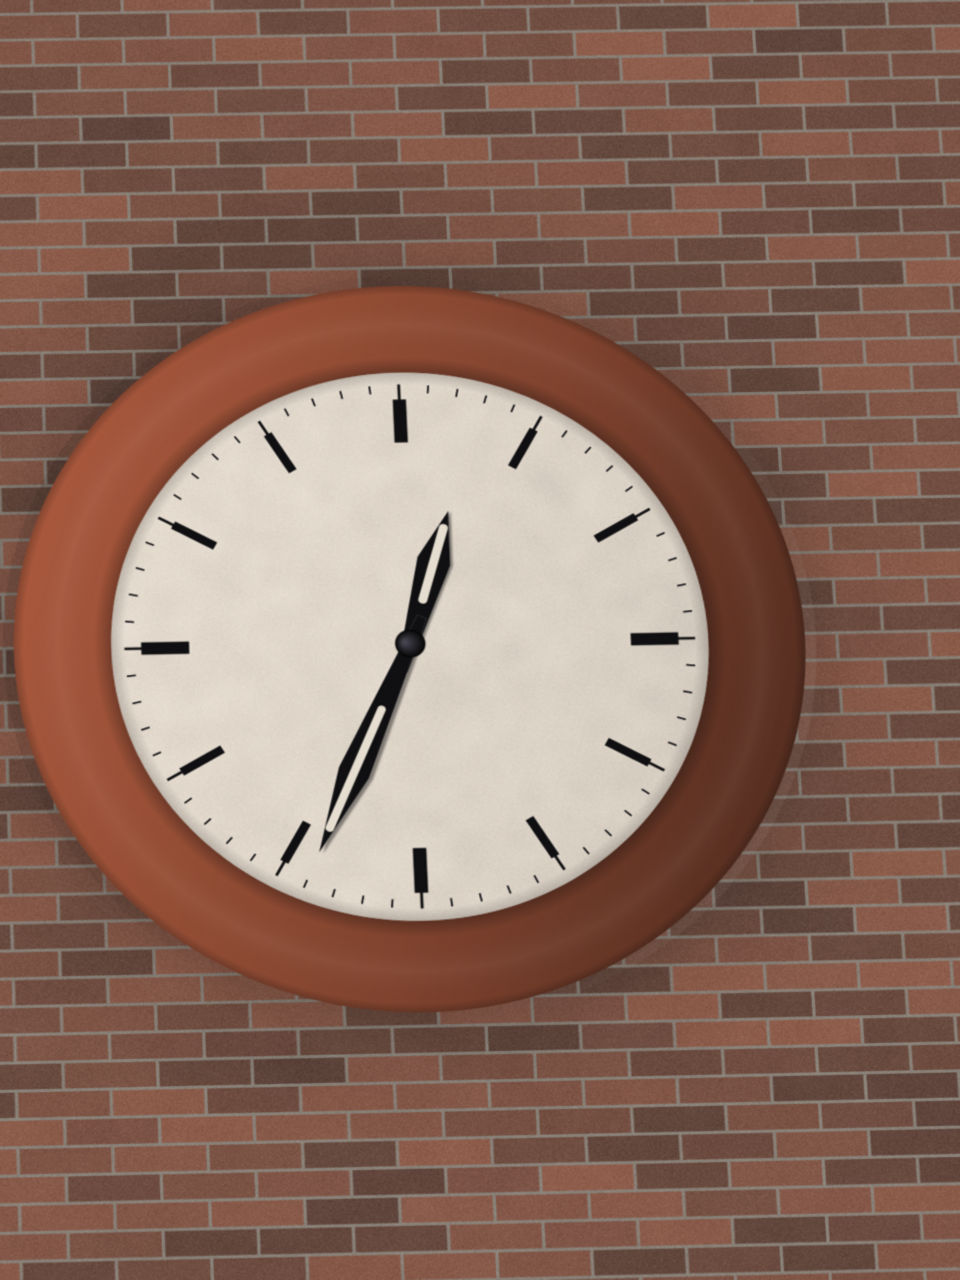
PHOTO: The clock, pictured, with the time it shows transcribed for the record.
12:34
